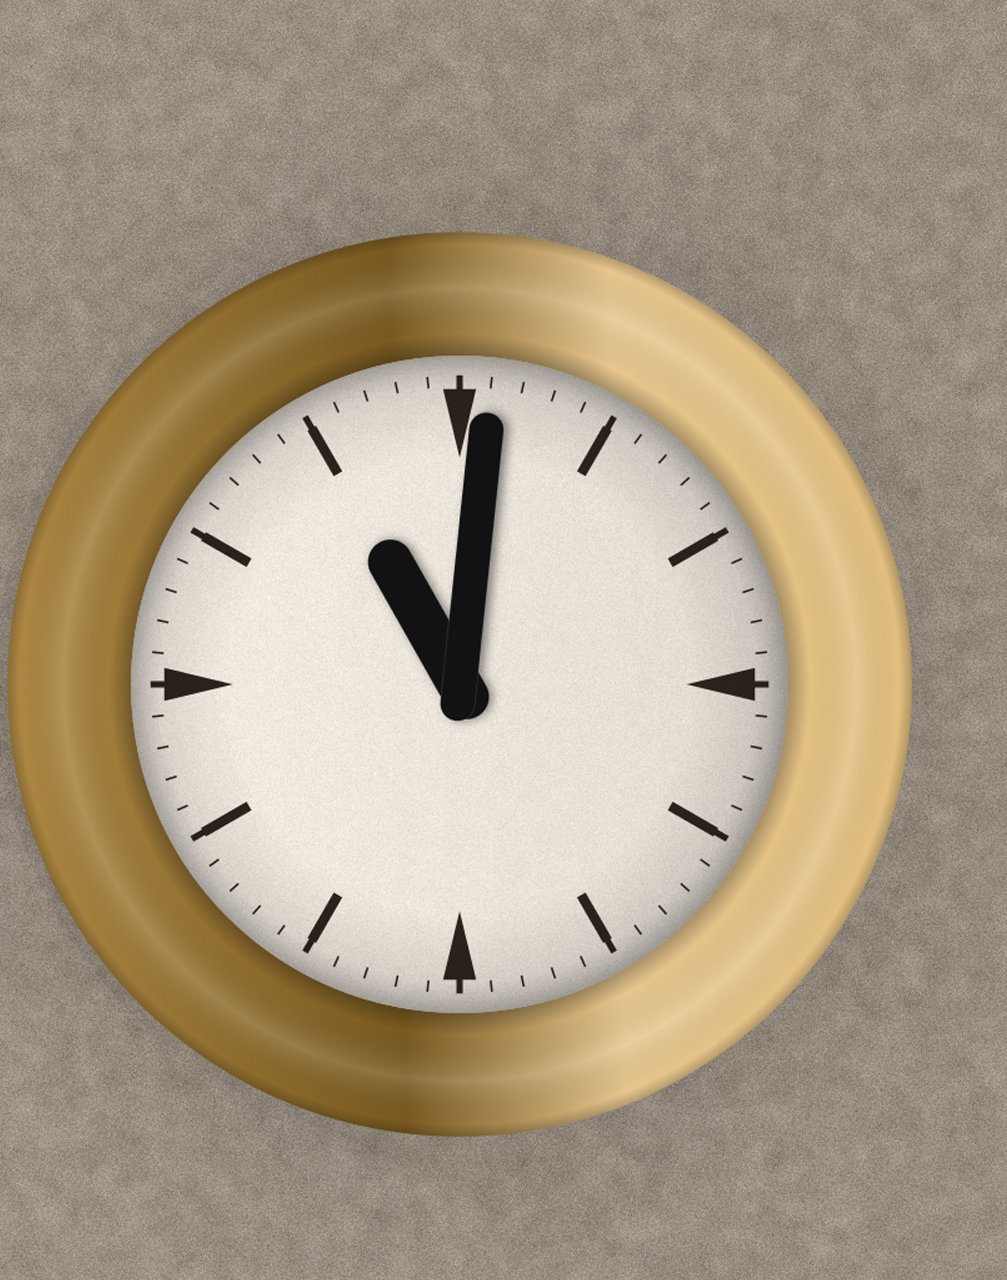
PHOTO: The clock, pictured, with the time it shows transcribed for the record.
11:01
